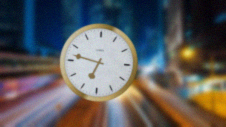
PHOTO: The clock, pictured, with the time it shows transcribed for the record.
6:47
